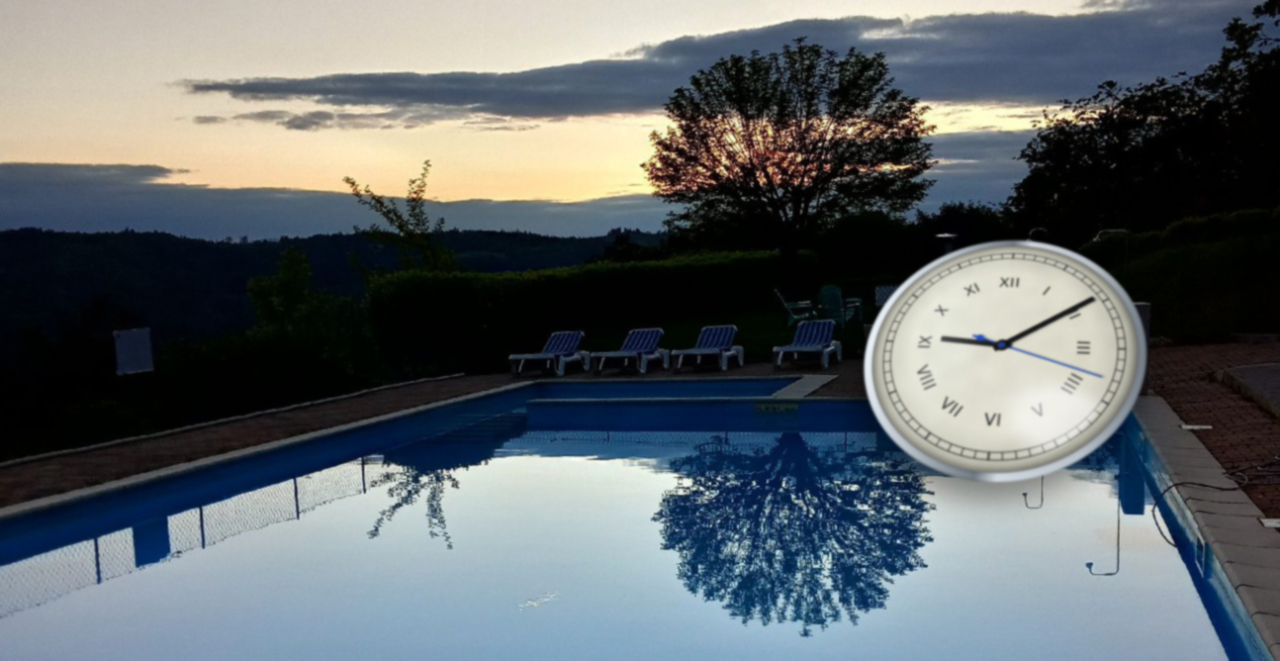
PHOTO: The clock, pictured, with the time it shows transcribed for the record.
9:09:18
